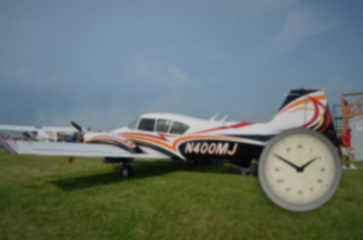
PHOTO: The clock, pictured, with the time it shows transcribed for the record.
1:50
